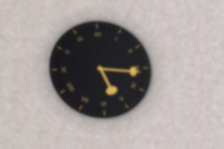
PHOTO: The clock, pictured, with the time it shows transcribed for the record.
5:16
